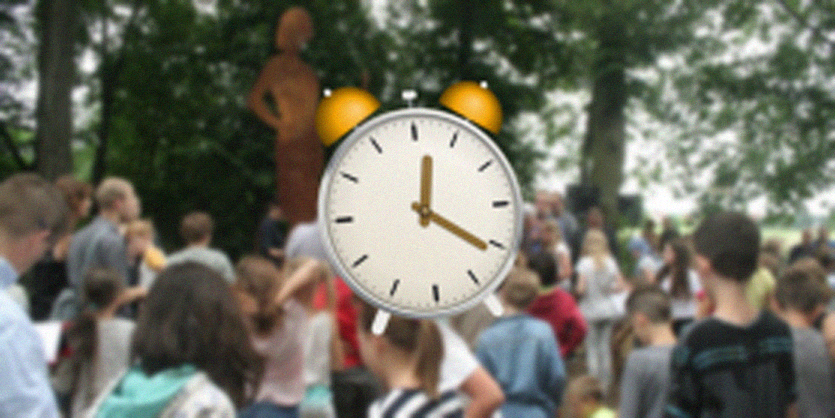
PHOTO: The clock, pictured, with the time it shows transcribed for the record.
12:21
